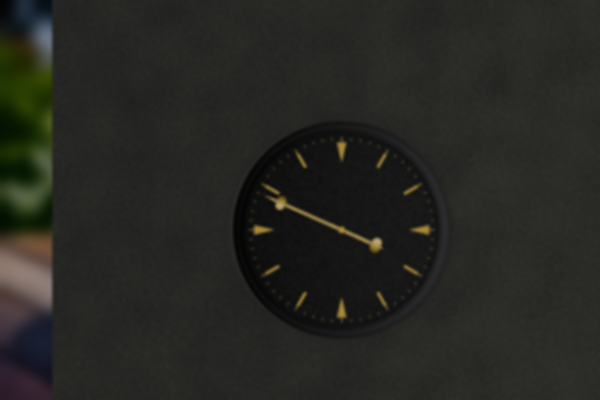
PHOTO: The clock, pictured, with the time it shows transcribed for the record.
3:49
